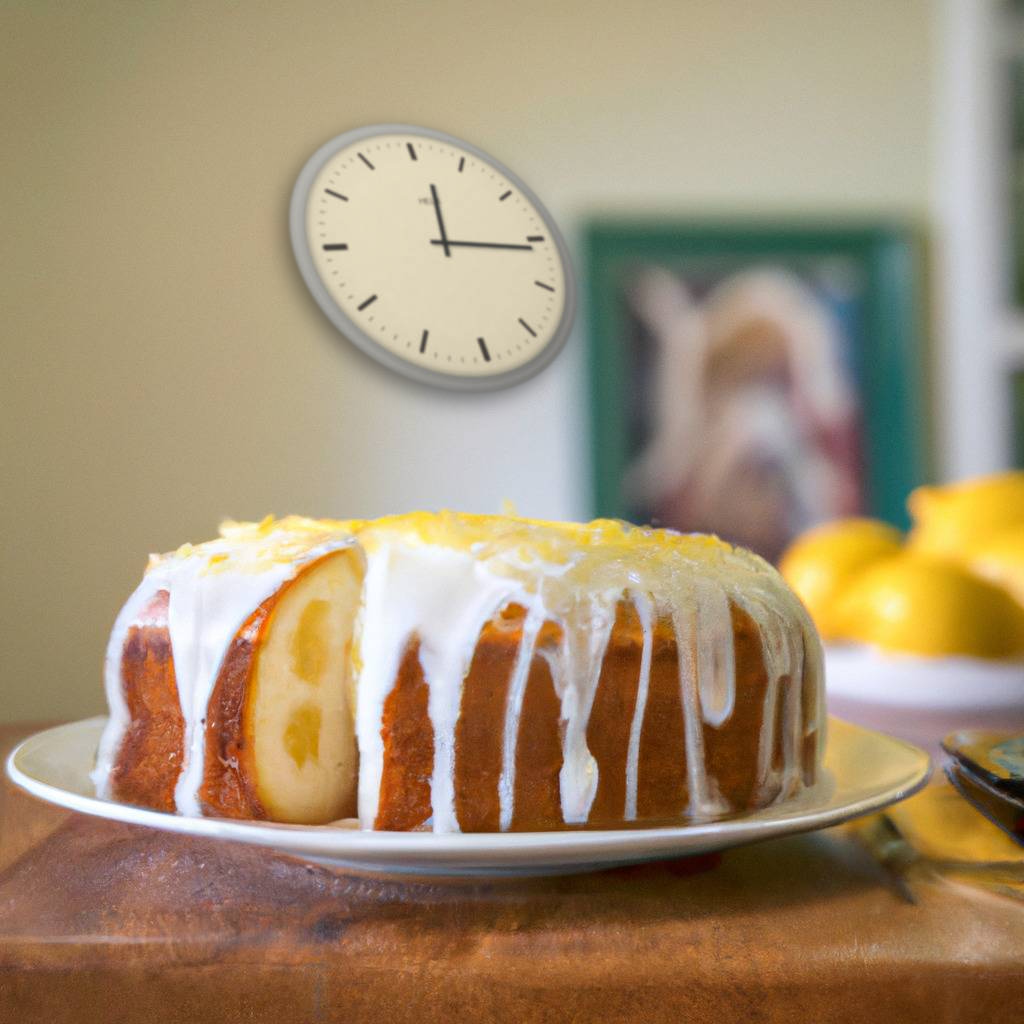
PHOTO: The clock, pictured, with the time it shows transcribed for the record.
12:16
